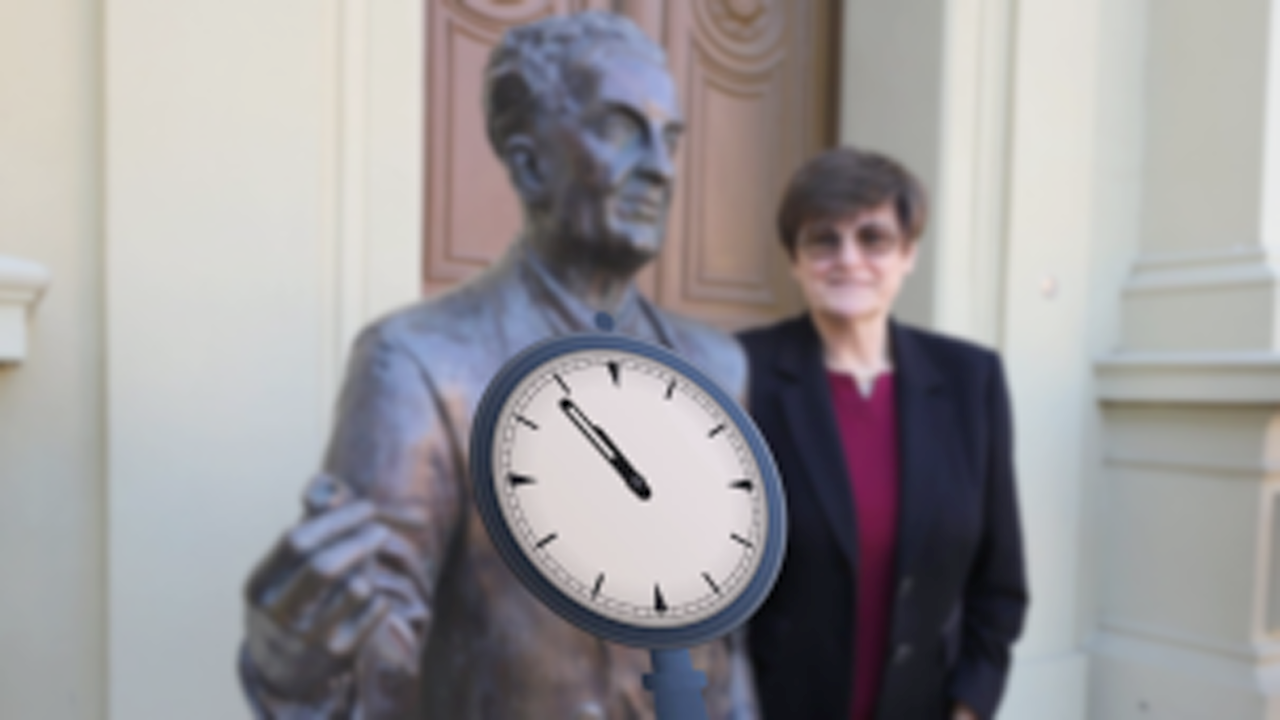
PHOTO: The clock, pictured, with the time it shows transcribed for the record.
10:54
